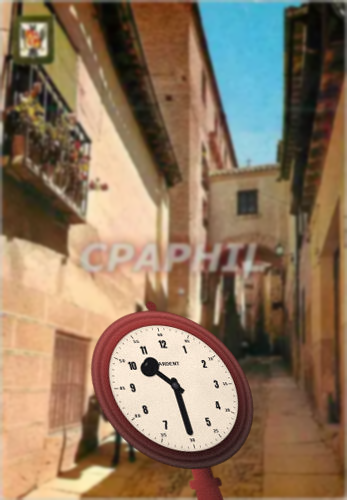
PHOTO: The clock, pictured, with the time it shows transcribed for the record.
10:30
